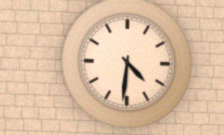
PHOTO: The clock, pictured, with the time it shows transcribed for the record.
4:31
